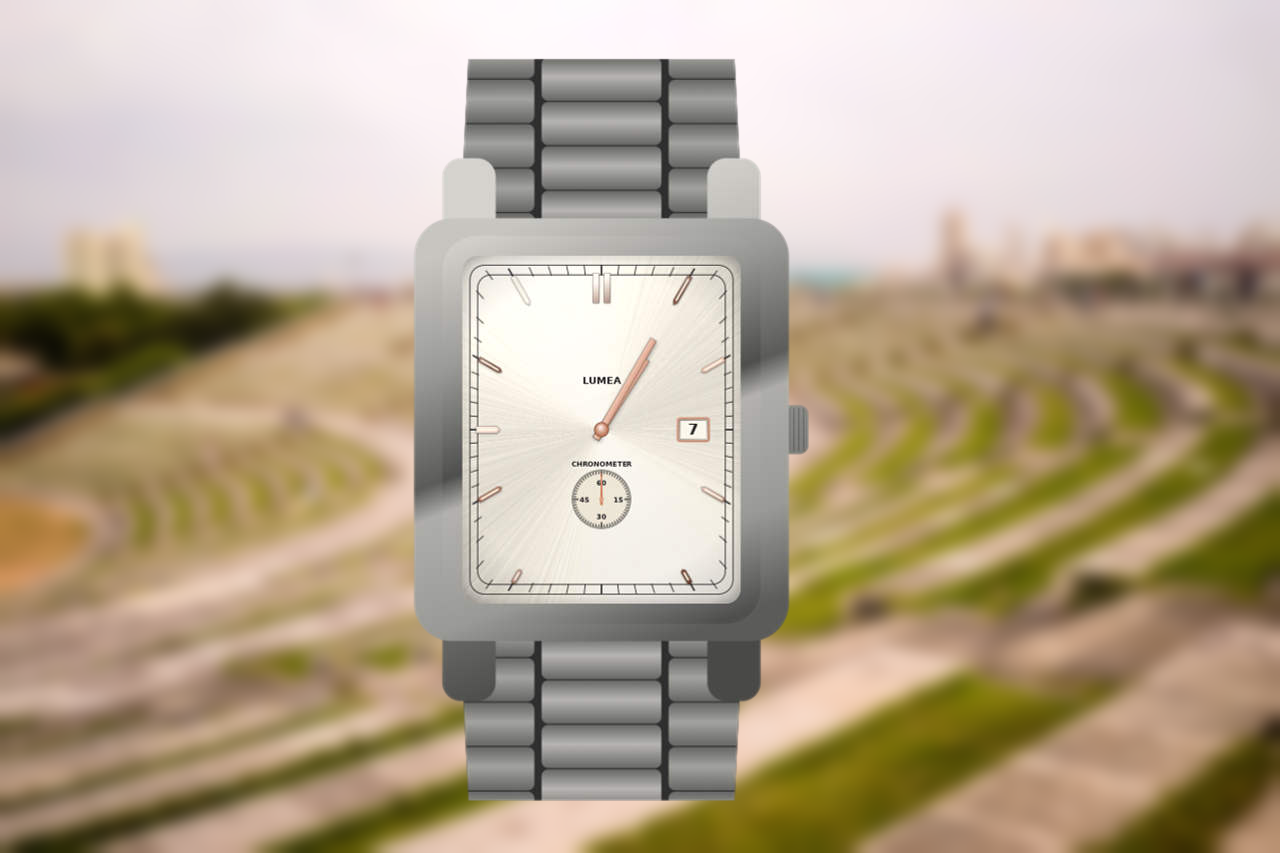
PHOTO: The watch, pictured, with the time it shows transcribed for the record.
1:05
